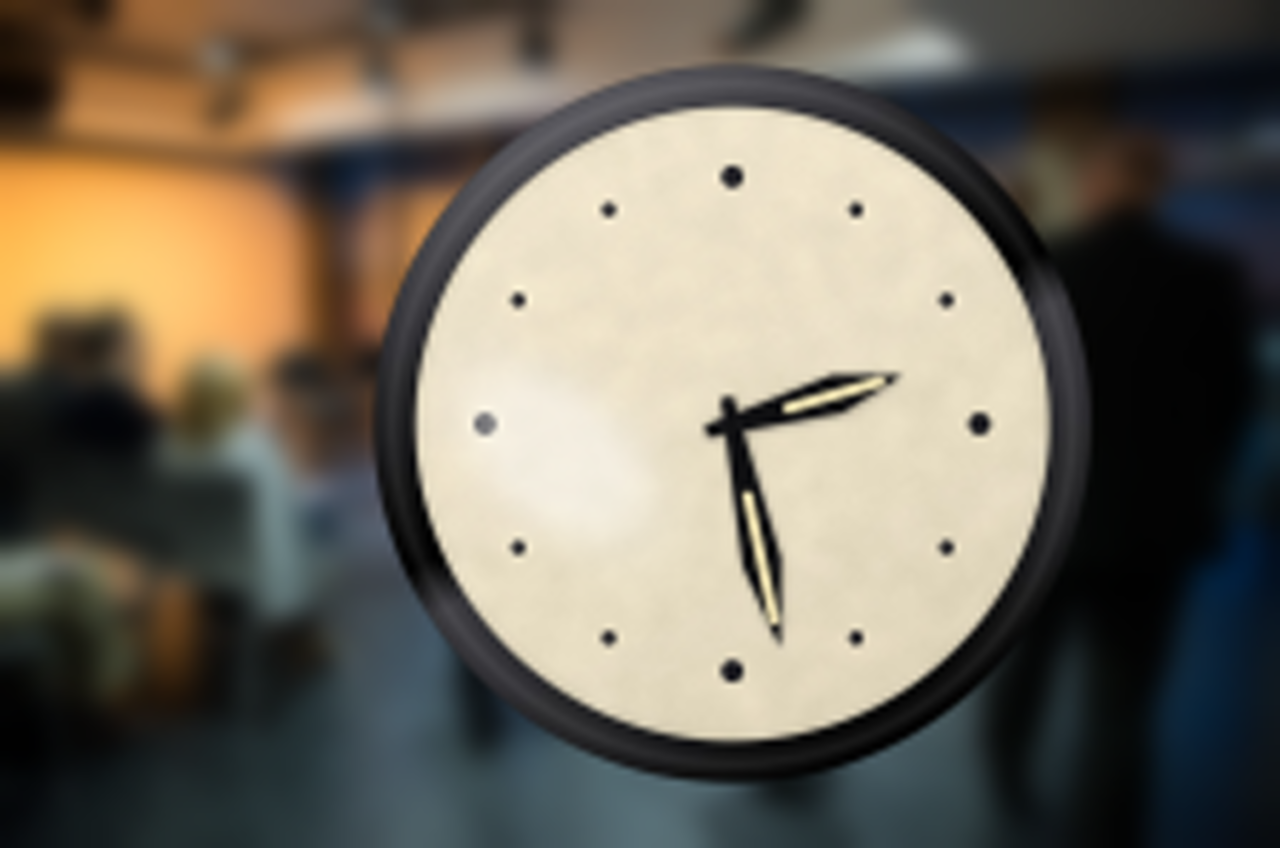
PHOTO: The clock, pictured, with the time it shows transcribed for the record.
2:28
